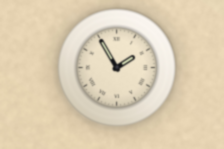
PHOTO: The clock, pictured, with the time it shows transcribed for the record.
1:55
